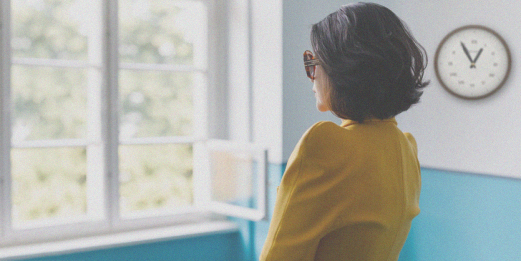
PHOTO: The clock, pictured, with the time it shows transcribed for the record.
12:55
